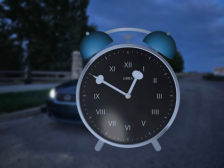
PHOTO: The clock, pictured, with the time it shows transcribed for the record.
12:50
